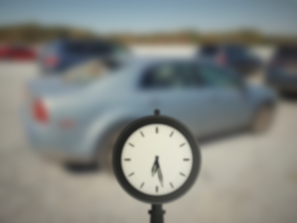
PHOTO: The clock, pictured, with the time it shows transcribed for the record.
6:28
